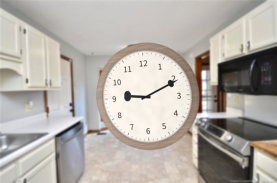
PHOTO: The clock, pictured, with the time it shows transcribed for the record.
9:11
